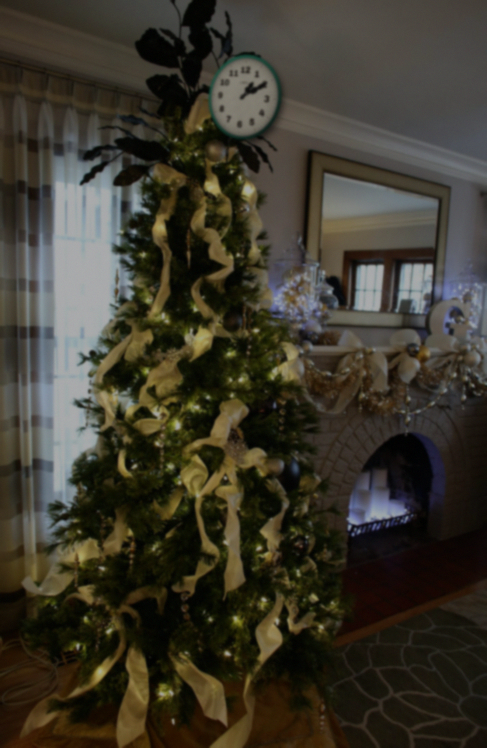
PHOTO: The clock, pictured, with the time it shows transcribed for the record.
1:10
